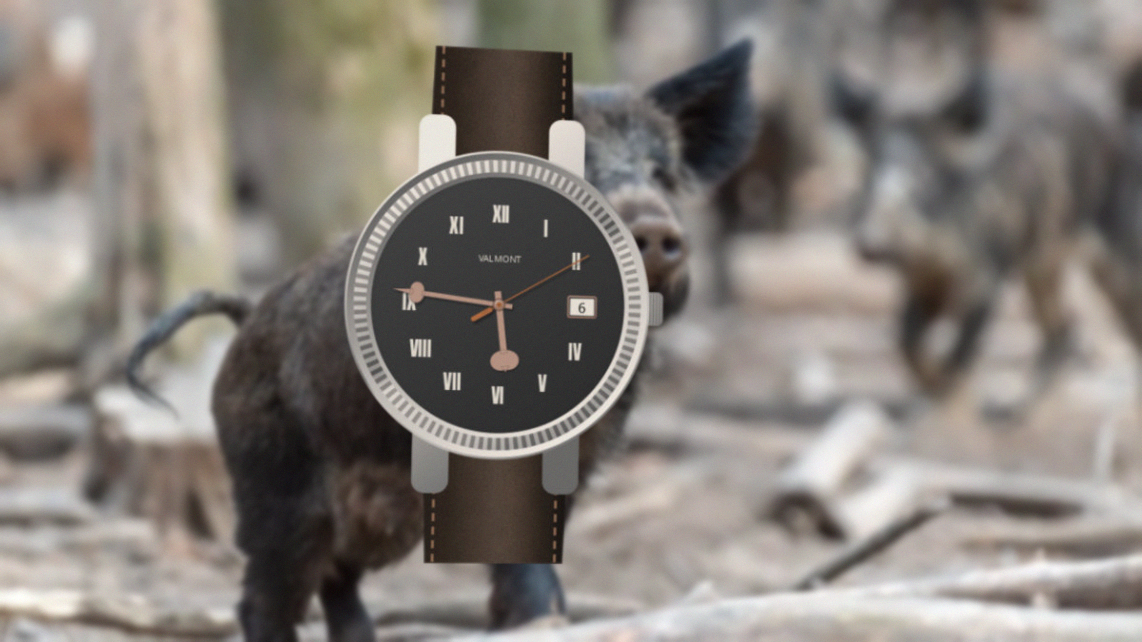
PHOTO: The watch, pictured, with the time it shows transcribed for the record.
5:46:10
